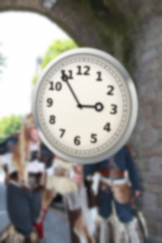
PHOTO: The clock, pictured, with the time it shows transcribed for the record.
2:54
